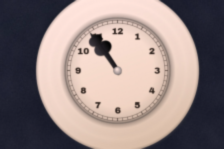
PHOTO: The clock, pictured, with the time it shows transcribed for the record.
10:54
